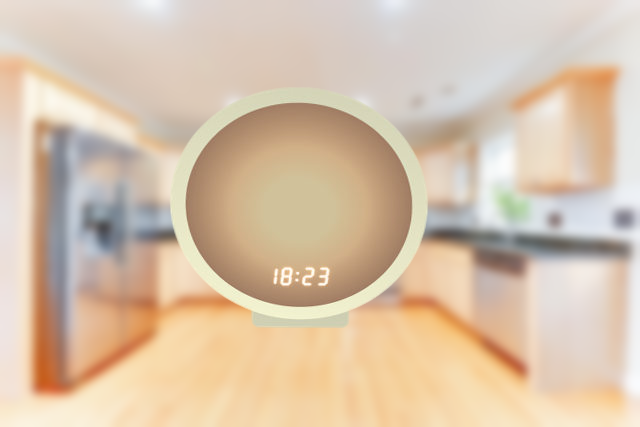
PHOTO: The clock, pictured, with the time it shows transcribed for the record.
18:23
